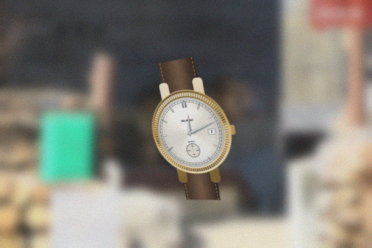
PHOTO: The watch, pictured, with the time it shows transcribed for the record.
12:12
